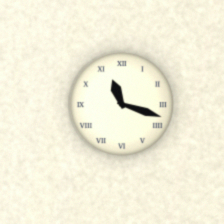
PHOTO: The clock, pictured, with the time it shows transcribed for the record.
11:18
